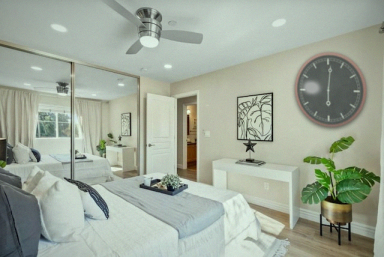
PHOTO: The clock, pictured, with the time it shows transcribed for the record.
6:01
